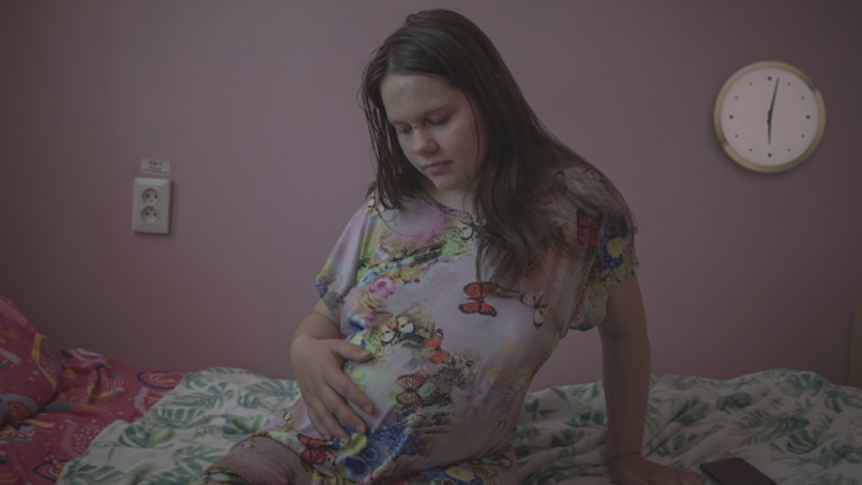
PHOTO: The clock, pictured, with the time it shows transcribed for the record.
6:02
